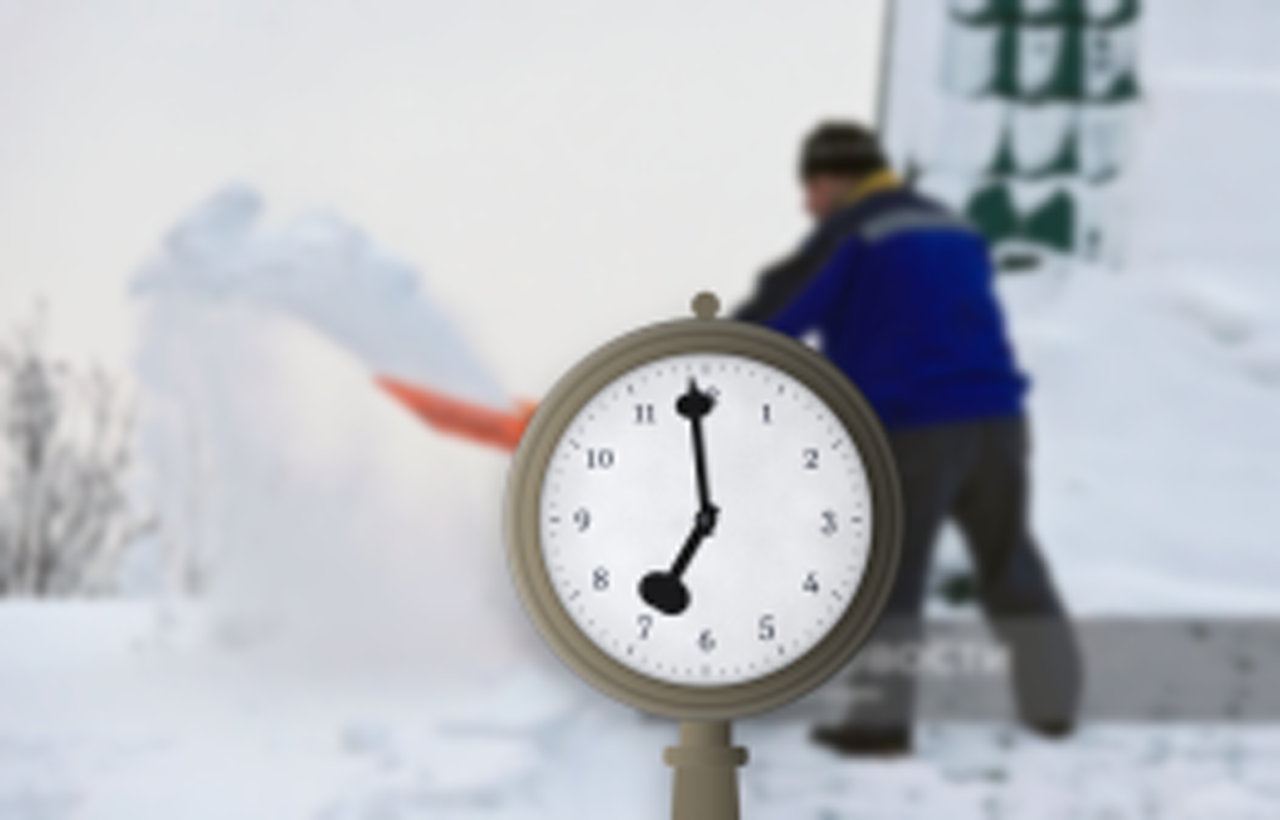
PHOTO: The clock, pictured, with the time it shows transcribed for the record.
6:59
